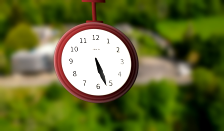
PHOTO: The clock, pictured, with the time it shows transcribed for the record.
5:27
